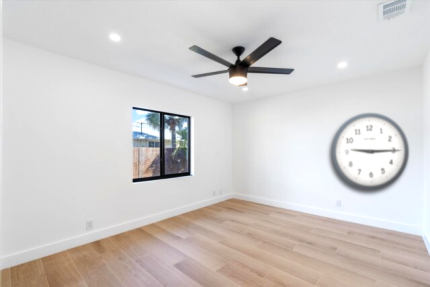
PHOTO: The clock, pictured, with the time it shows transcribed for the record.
9:15
